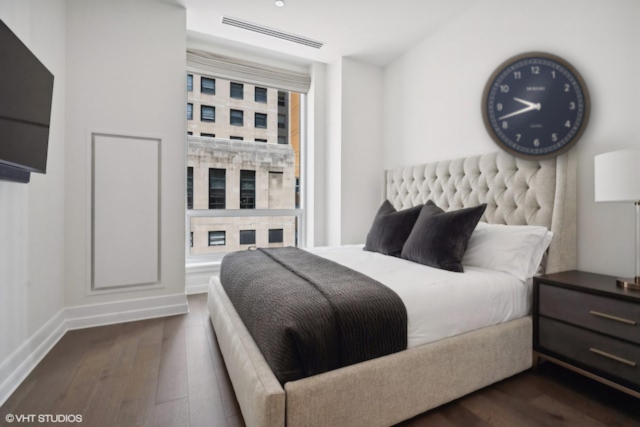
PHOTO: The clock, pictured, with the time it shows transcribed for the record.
9:42
